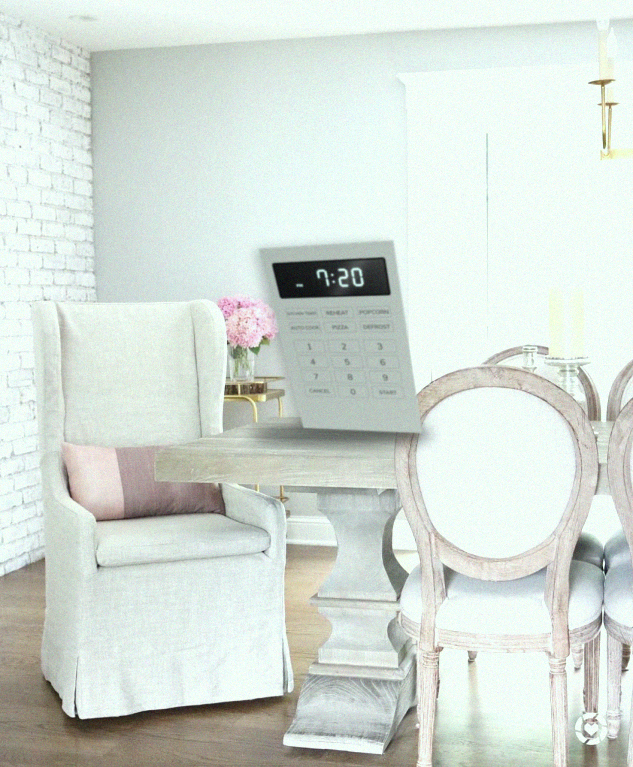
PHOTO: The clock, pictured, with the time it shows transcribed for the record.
7:20
